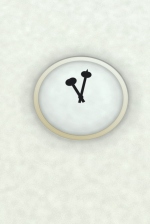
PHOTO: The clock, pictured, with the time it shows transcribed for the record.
11:02
